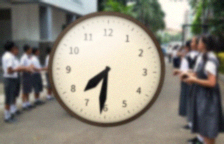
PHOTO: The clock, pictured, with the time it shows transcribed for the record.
7:31
